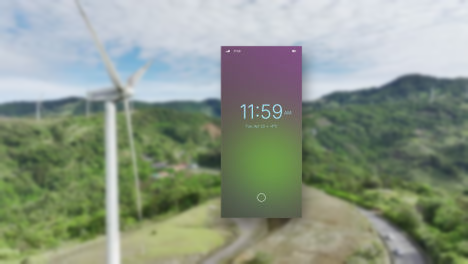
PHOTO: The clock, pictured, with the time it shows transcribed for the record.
11:59
